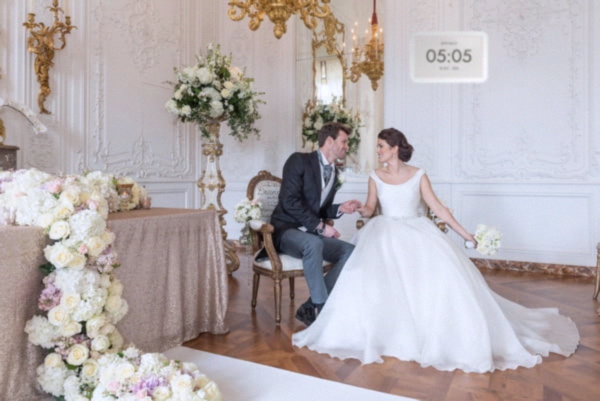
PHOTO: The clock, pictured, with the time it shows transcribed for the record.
5:05
